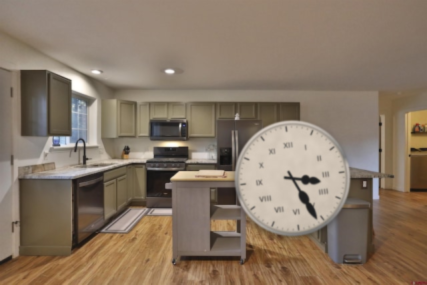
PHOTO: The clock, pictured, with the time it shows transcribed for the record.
3:26
